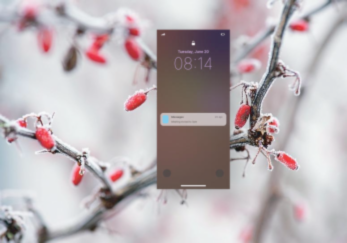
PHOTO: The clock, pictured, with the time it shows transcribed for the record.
8:14
